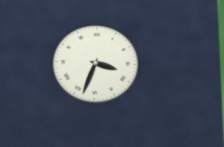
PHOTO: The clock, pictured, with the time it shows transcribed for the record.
3:33
